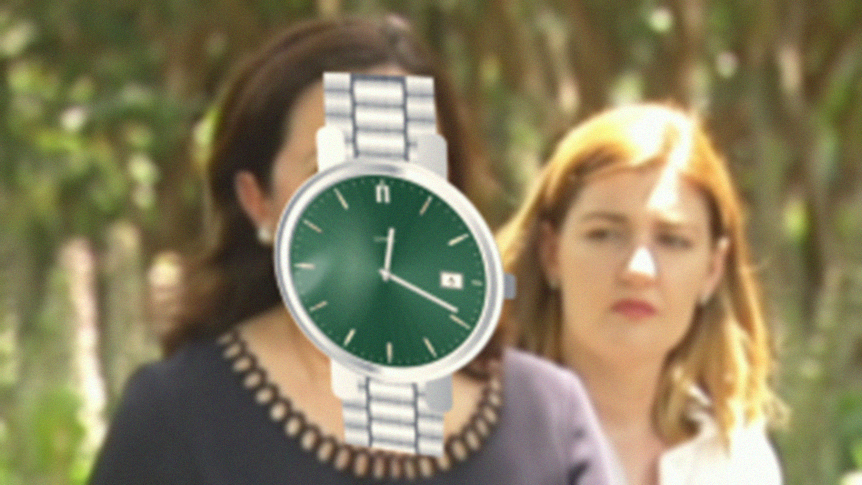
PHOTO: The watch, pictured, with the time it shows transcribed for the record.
12:19
